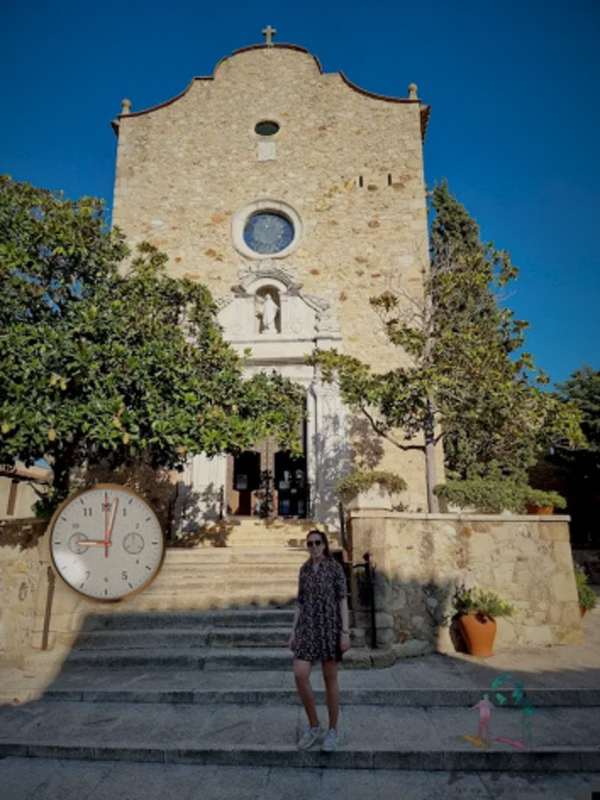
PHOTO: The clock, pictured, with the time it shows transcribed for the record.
9:02
